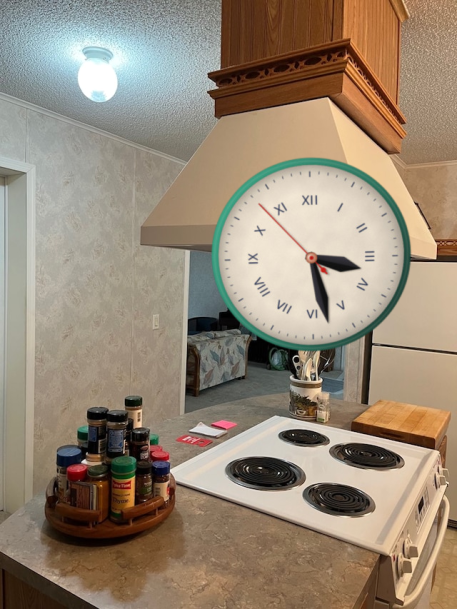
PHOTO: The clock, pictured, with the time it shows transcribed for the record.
3:27:53
